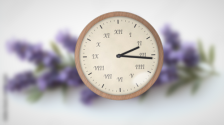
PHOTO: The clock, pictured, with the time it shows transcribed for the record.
2:16
